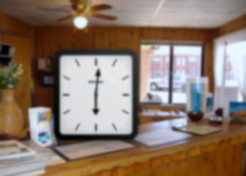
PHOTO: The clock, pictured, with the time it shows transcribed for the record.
6:01
